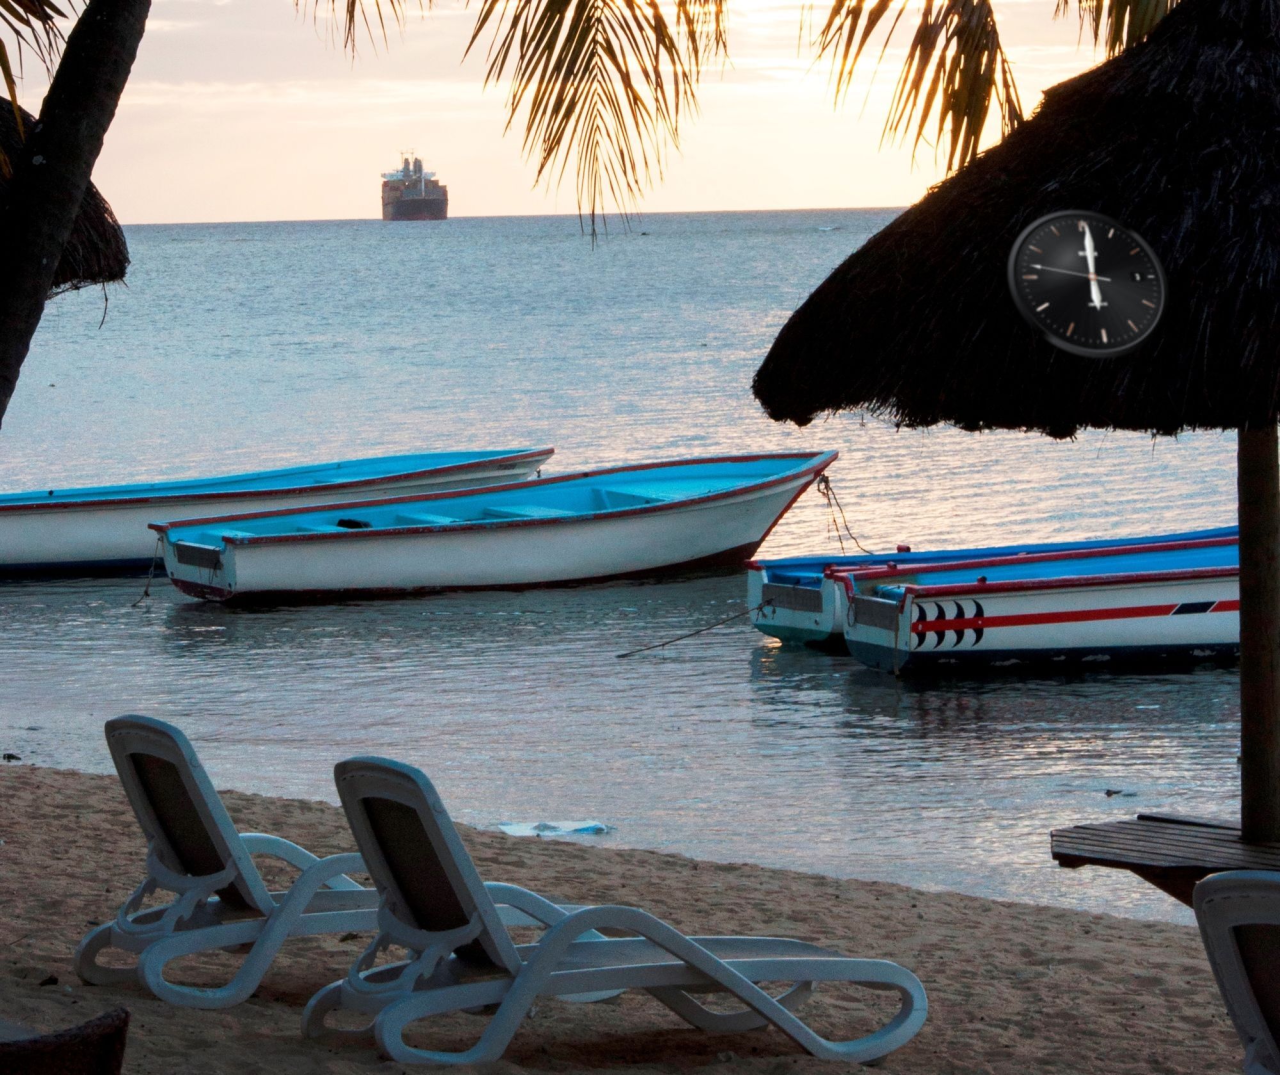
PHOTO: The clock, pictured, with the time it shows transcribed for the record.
6:00:47
